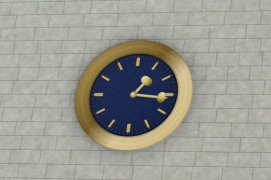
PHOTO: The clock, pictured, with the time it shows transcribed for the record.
1:16
